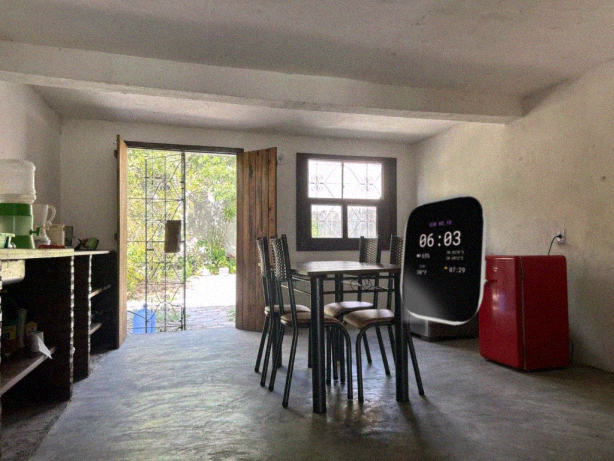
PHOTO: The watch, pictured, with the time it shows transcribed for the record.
6:03
